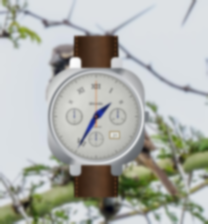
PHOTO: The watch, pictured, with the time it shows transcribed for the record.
1:35
